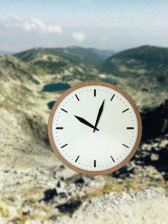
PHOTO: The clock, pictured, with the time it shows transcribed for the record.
10:03
